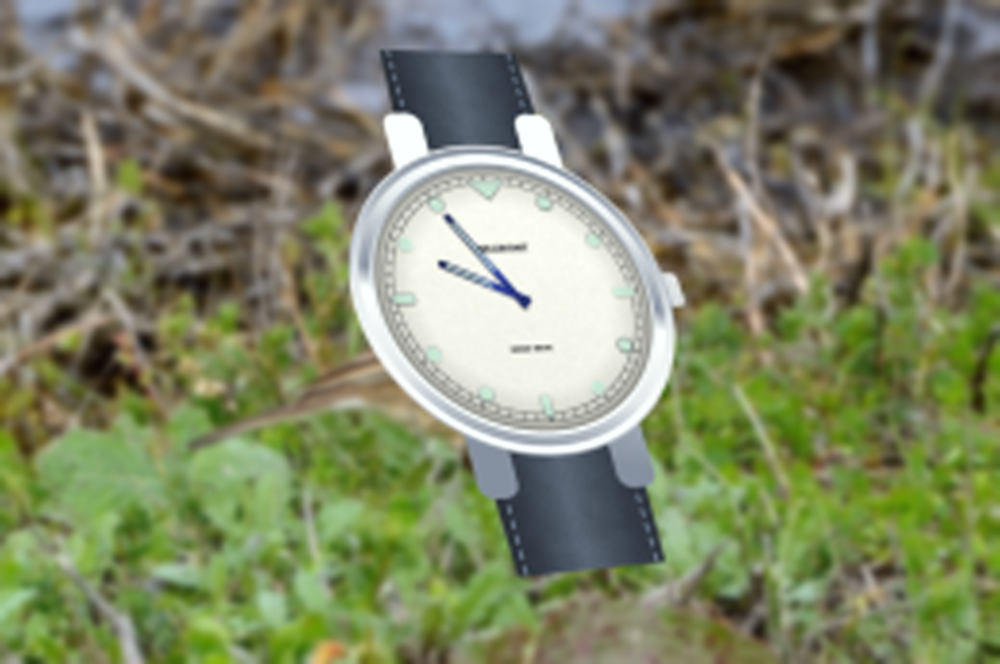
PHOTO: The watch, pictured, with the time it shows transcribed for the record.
9:55
